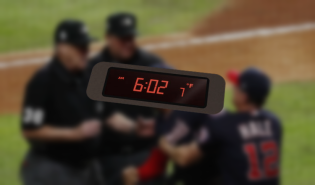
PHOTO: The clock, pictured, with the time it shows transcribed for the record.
6:02
